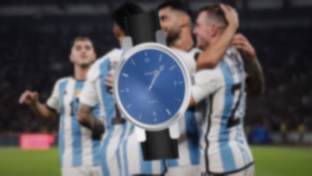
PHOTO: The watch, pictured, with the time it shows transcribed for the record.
1:07
